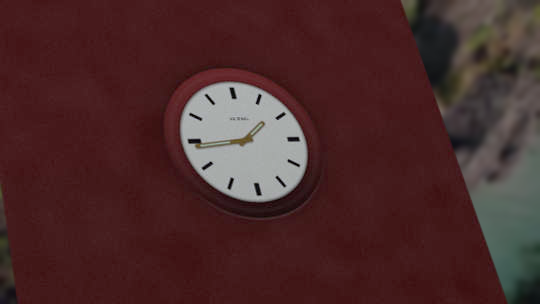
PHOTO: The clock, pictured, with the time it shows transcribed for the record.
1:44
